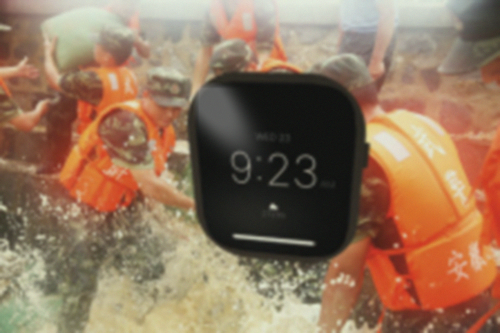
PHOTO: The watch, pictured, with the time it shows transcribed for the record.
9:23
